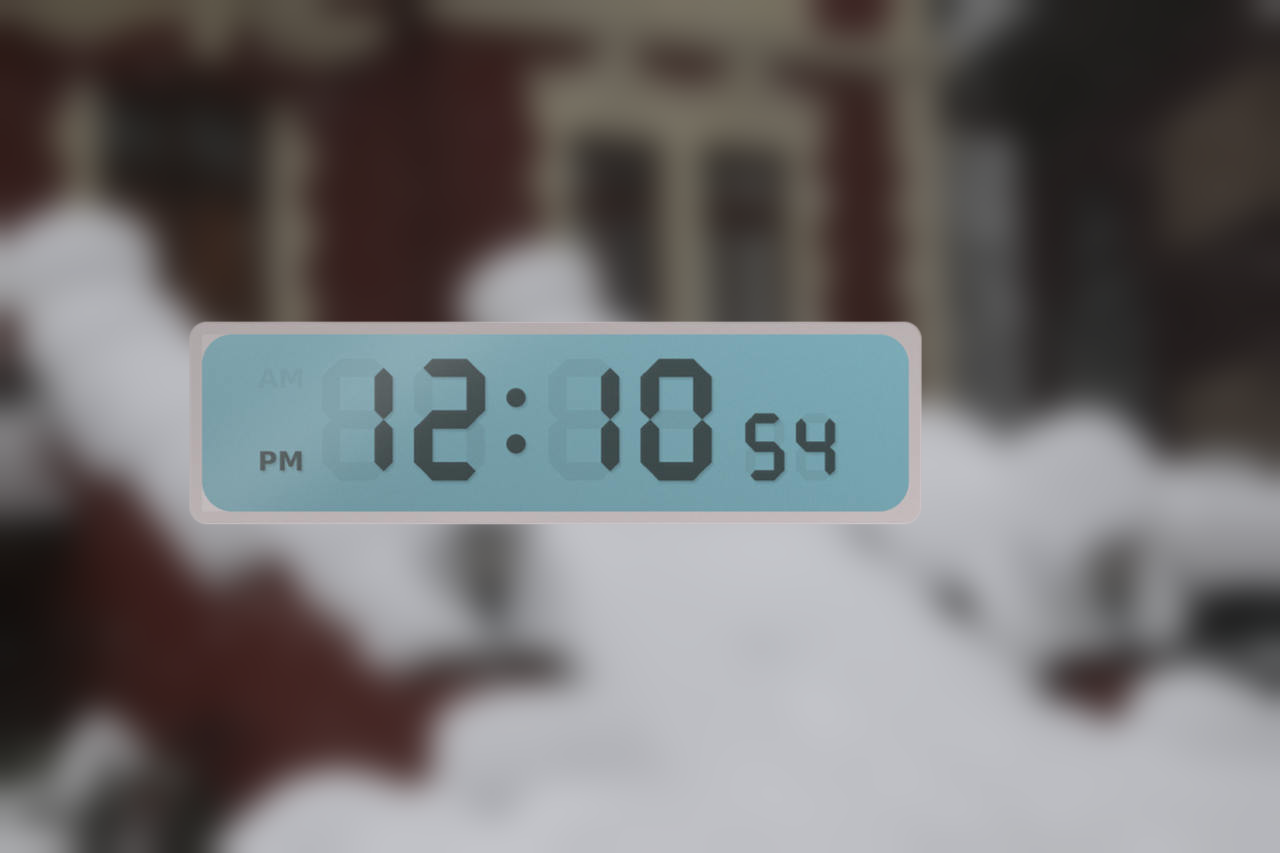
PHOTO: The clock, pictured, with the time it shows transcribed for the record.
12:10:54
